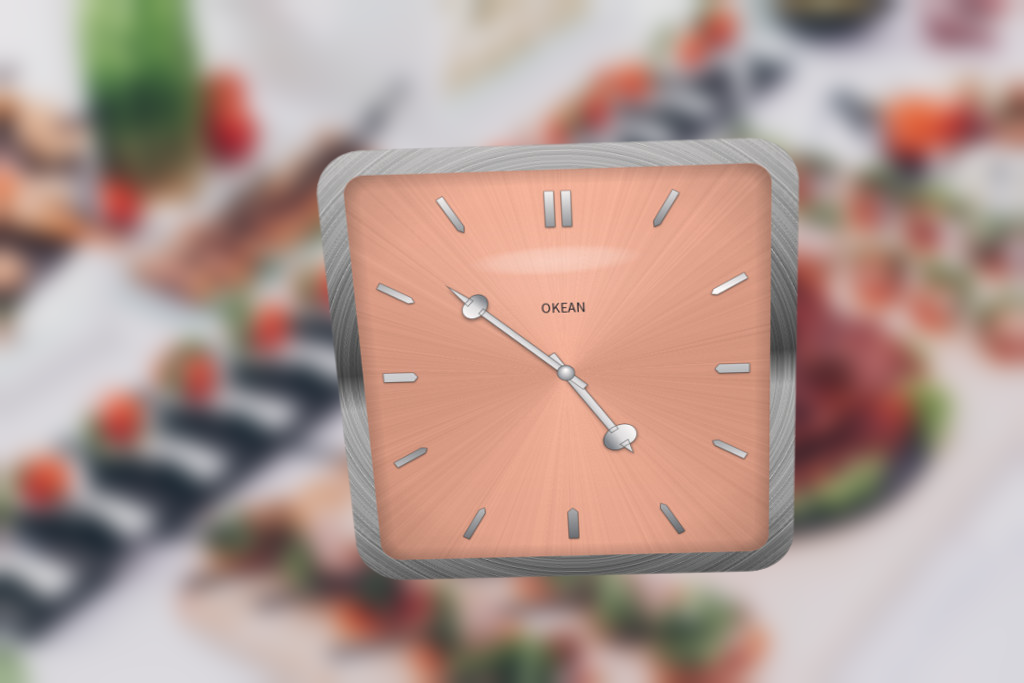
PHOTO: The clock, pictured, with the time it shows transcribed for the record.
4:52
